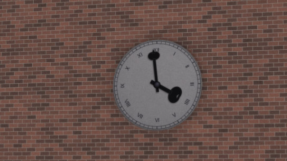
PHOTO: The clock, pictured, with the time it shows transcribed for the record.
3:59
